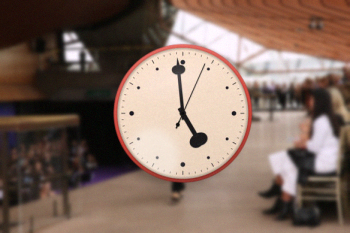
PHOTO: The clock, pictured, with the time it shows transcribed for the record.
4:59:04
